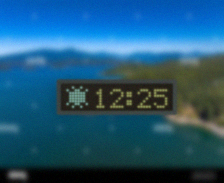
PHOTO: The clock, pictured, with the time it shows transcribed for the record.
12:25
